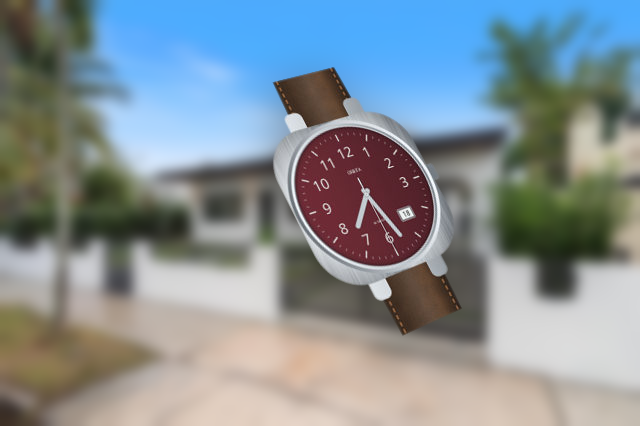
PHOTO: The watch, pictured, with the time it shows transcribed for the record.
7:27:30
